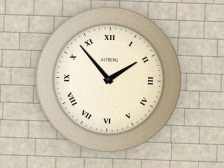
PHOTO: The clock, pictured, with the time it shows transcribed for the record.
1:53
